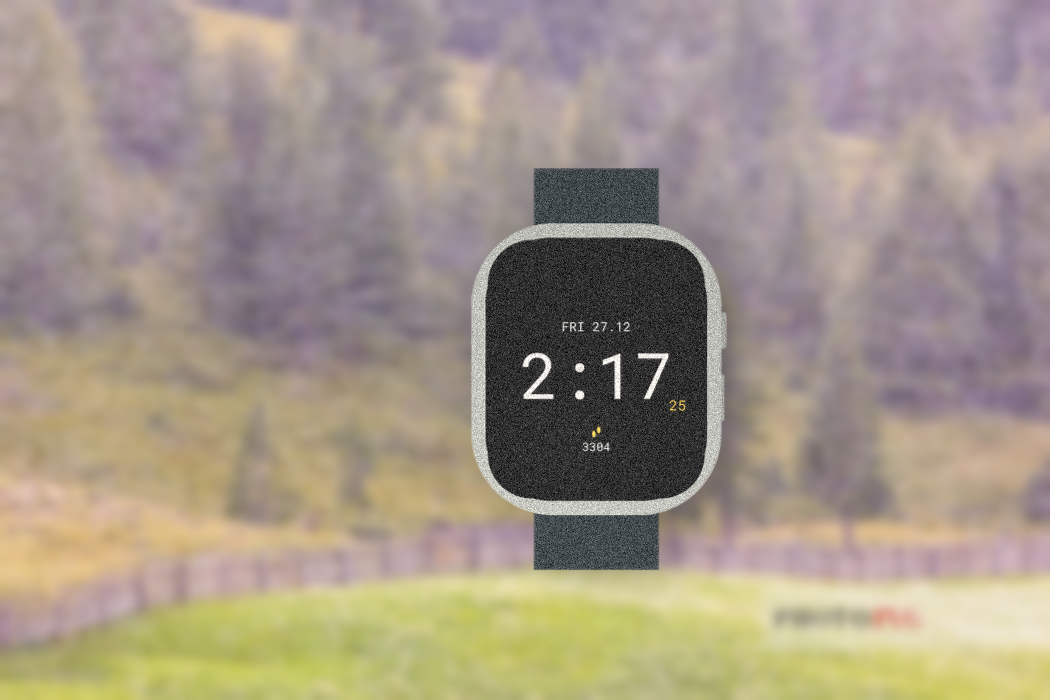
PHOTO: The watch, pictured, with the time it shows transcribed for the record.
2:17:25
